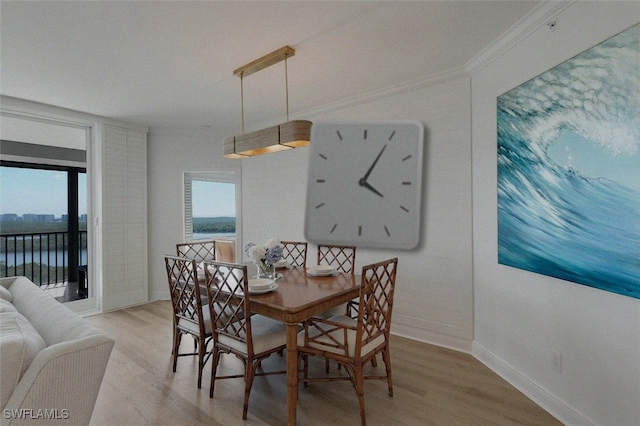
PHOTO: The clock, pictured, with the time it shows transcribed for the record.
4:05
